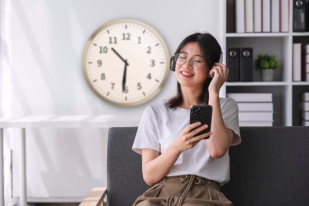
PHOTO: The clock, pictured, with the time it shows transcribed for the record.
10:31
